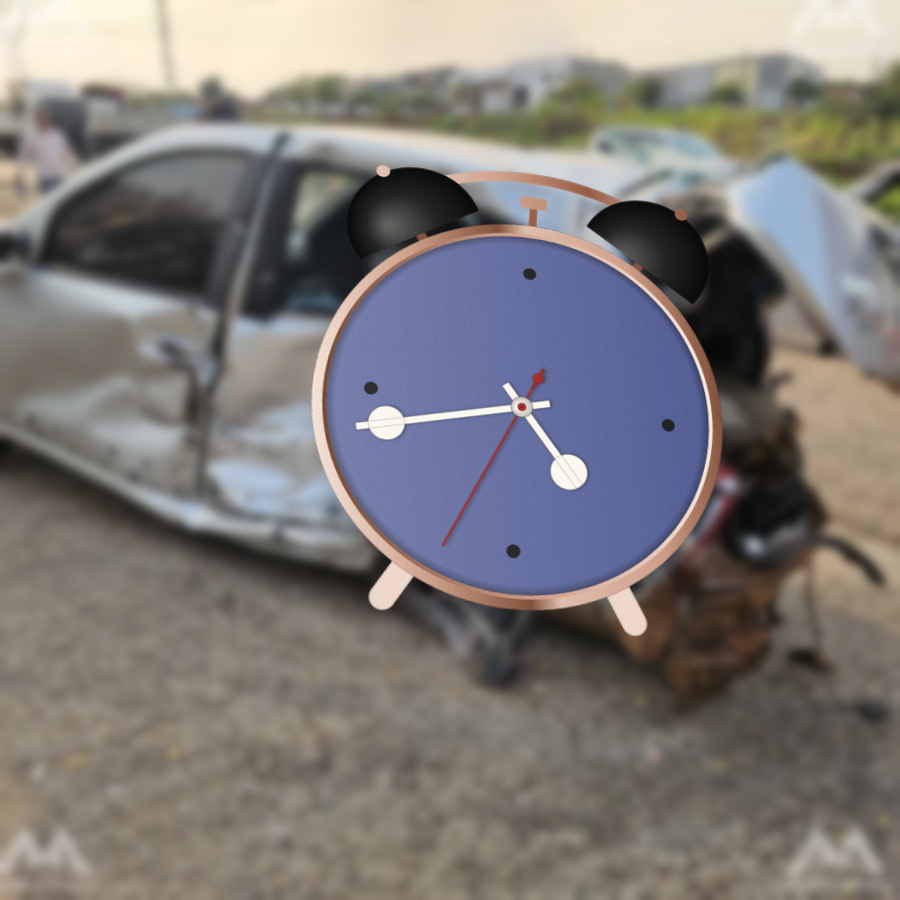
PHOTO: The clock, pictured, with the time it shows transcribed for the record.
4:42:34
